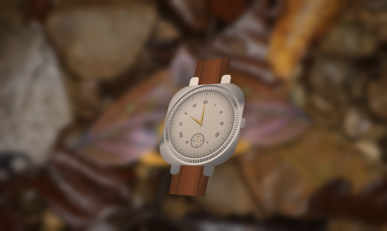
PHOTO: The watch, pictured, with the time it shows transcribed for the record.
10:00
